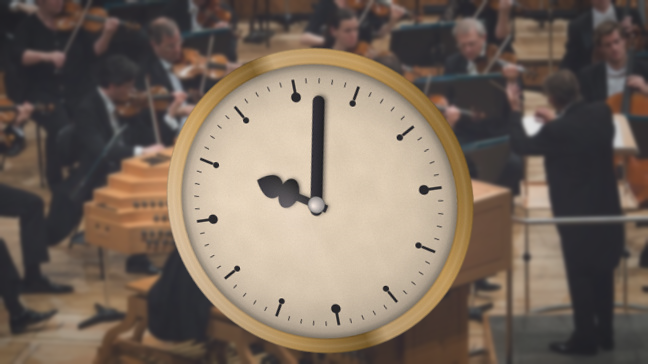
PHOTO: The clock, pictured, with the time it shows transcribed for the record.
10:02
